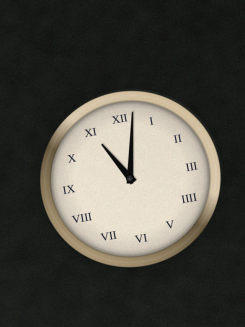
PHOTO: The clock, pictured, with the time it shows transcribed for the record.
11:02
